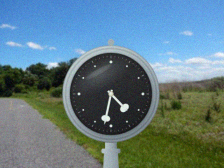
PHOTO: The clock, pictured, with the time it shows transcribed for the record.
4:32
